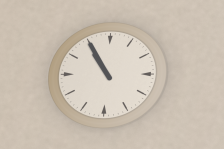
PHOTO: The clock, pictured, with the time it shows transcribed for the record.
10:55
